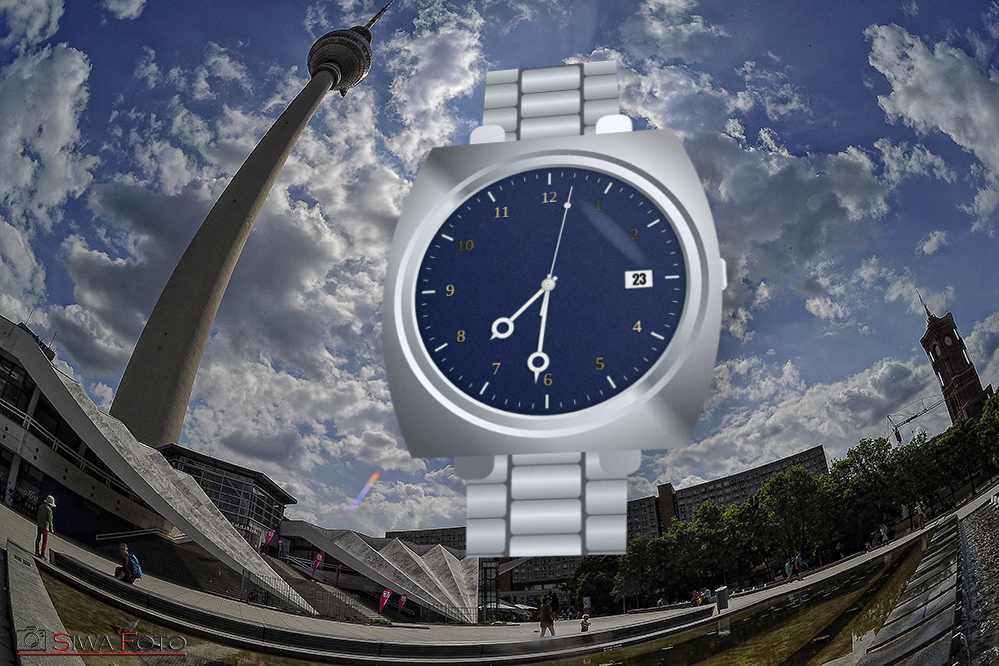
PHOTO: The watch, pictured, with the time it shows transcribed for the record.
7:31:02
